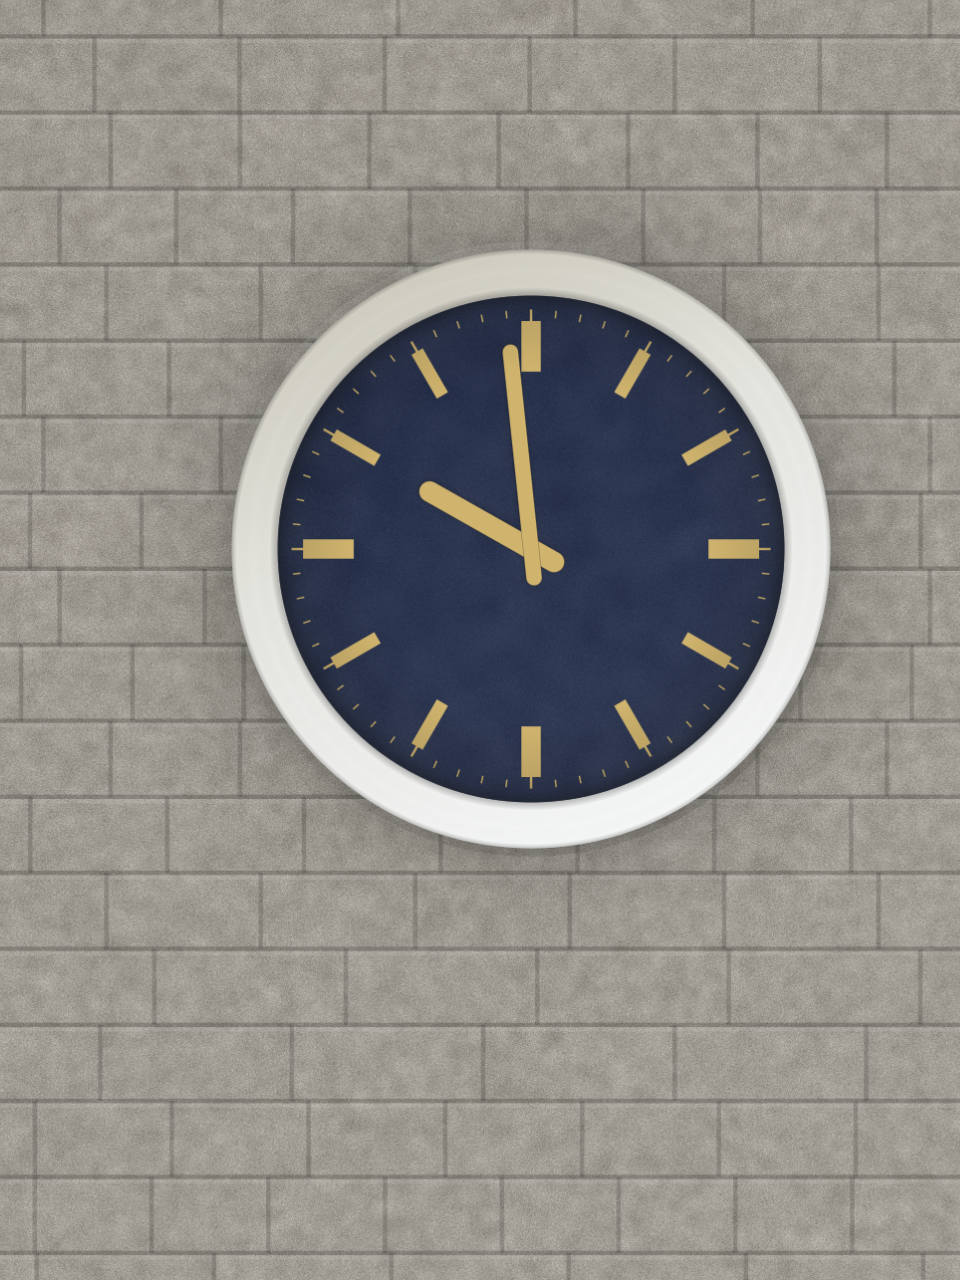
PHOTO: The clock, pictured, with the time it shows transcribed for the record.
9:59
